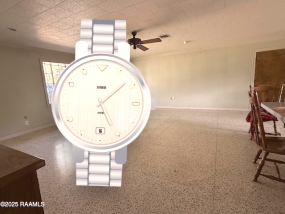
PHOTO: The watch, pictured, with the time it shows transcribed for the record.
5:08
